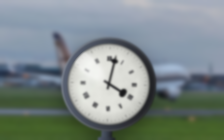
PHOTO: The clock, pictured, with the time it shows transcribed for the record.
4:02
